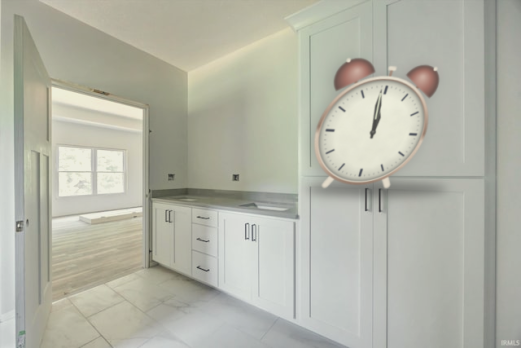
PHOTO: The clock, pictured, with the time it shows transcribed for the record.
11:59
